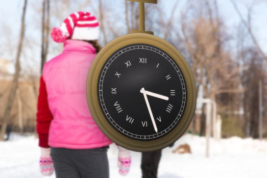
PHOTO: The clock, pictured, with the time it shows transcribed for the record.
3:27
